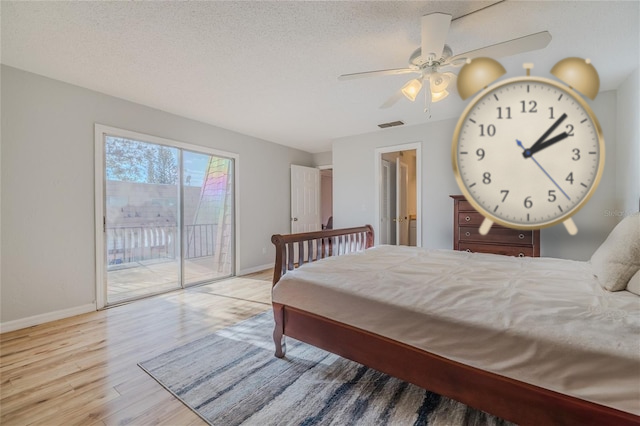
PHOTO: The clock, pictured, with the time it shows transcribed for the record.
2:07:23
